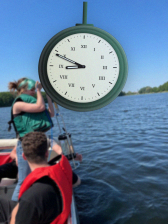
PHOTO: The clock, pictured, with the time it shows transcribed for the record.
8:49
